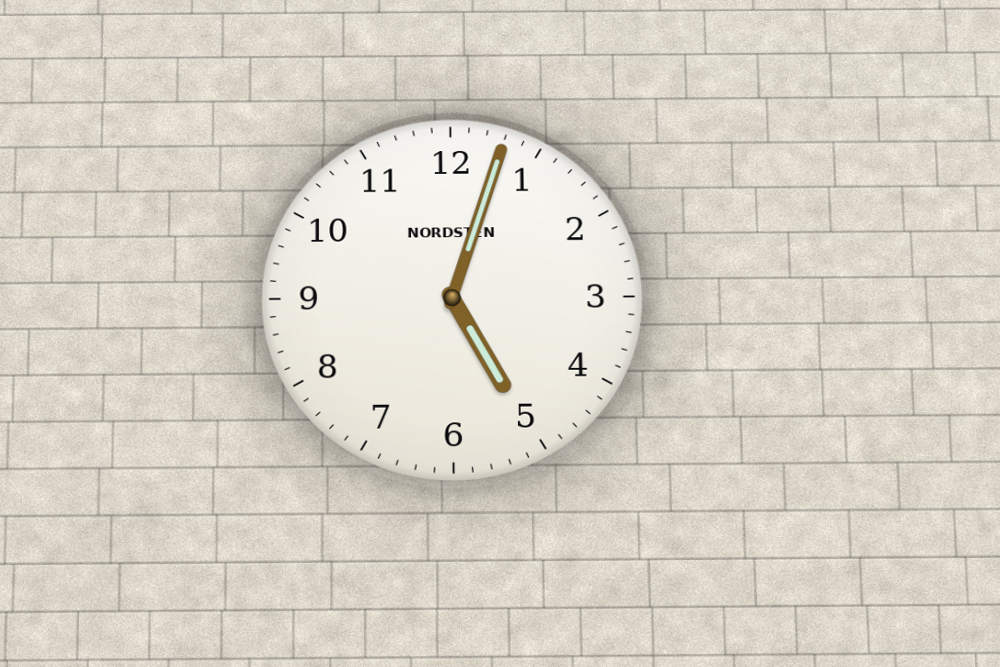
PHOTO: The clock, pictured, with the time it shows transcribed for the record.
5:03
